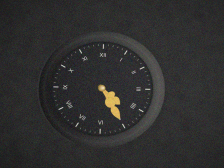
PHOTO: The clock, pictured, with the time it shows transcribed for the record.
4:25
